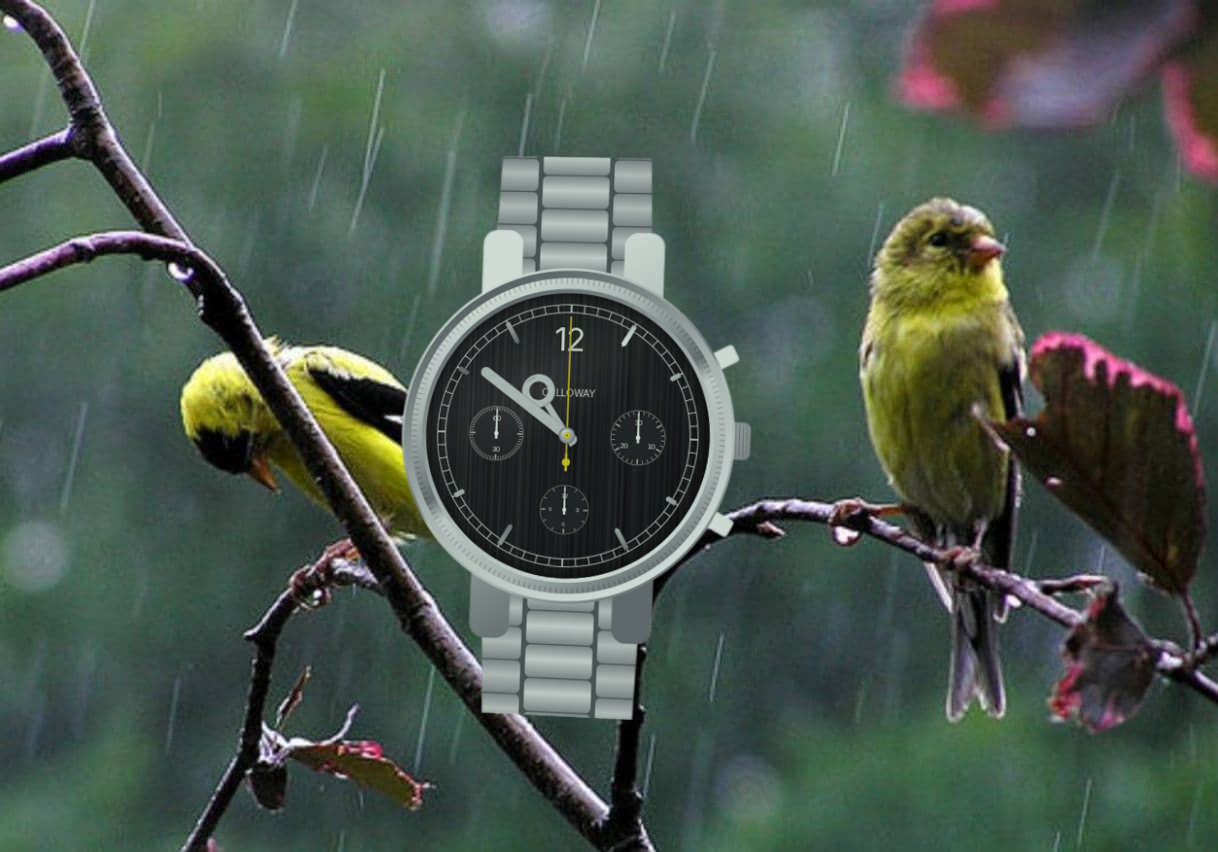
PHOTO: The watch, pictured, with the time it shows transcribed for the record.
10:51
